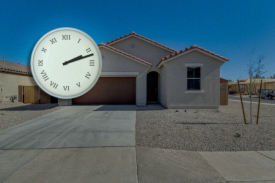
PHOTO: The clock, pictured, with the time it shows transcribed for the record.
2:12
